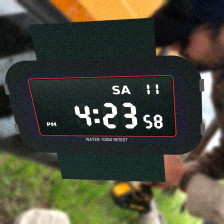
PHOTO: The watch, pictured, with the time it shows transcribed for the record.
4:23:58
